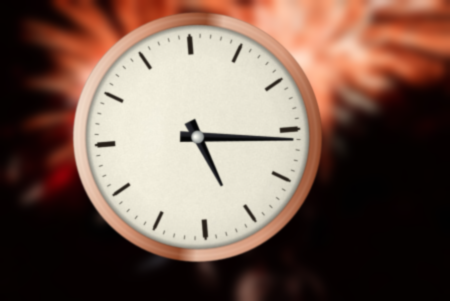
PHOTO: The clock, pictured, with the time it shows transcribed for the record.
5:16
